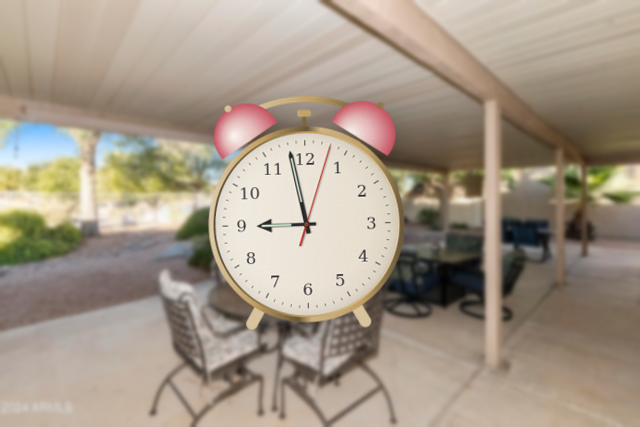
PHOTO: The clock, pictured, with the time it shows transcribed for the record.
8:58:03
